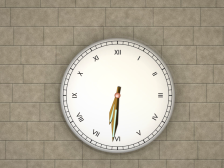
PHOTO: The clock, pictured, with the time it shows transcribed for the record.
6:31
